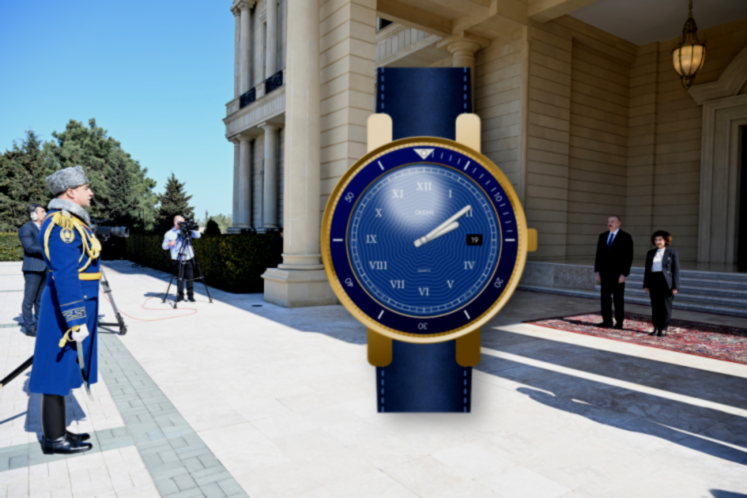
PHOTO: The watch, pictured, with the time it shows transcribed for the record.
2:09
